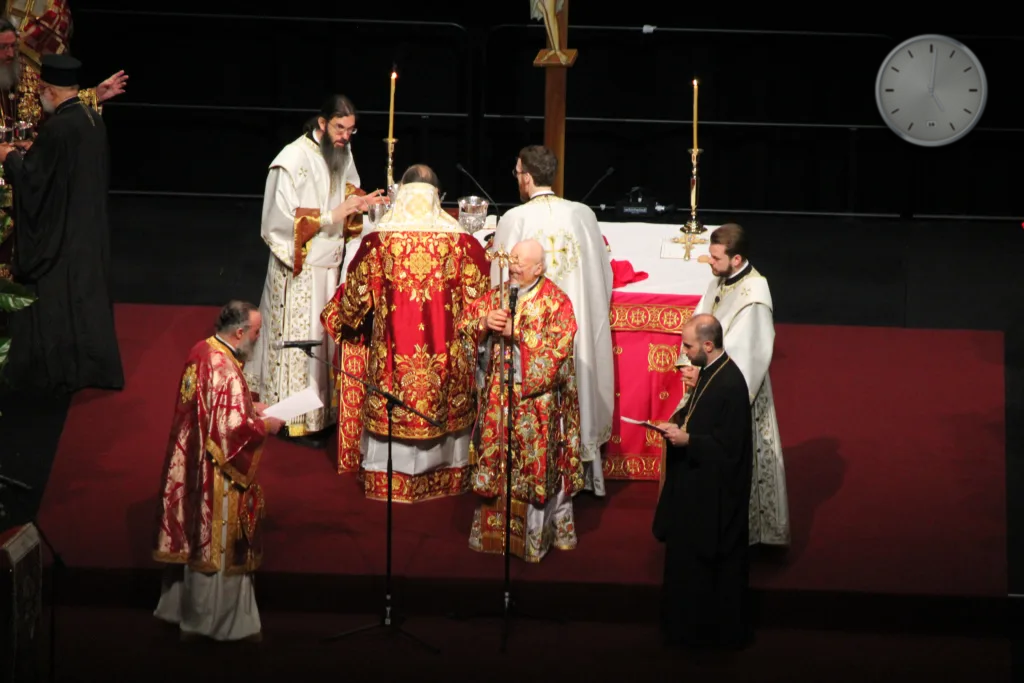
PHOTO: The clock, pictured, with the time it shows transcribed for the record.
5:01
